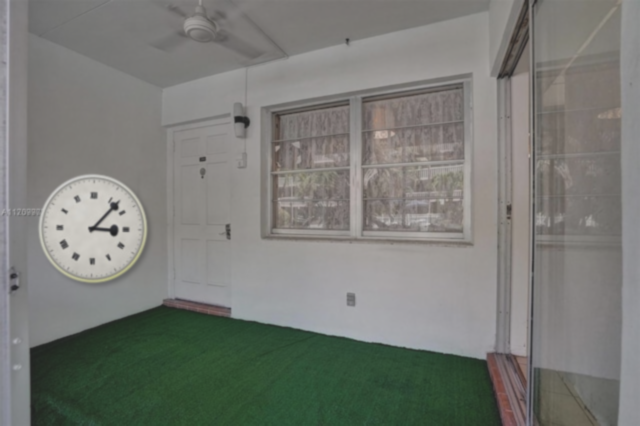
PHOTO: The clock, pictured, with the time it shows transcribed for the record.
3:07
